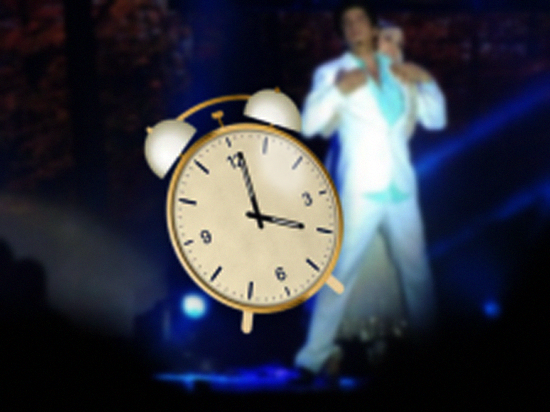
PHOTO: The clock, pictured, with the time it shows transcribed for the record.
4:01
